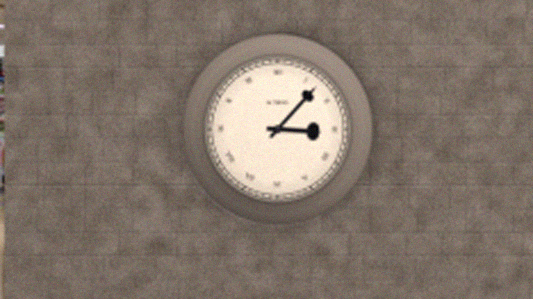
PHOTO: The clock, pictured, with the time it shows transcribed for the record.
3:07
